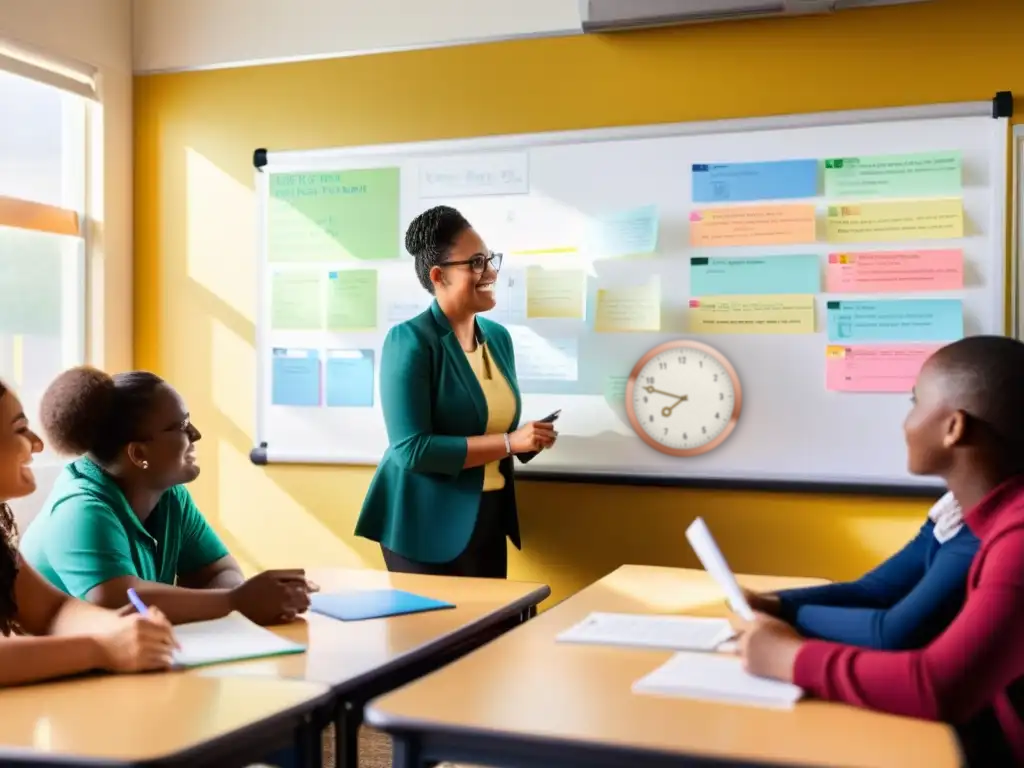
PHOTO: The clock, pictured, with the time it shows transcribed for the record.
7:48
